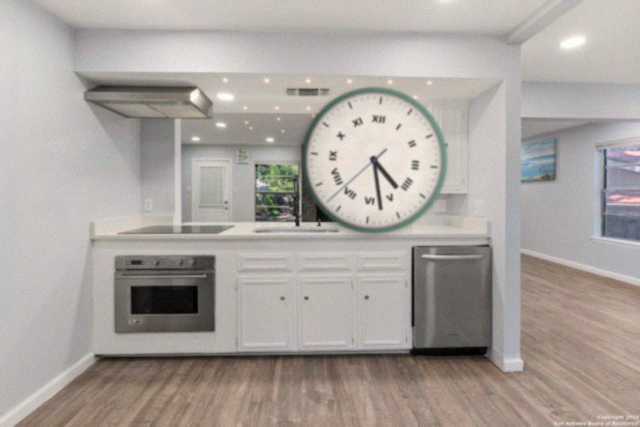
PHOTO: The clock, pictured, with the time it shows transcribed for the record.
4:27:37
